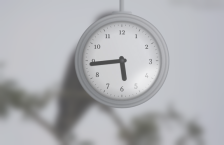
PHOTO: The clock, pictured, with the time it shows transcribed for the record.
5:44
